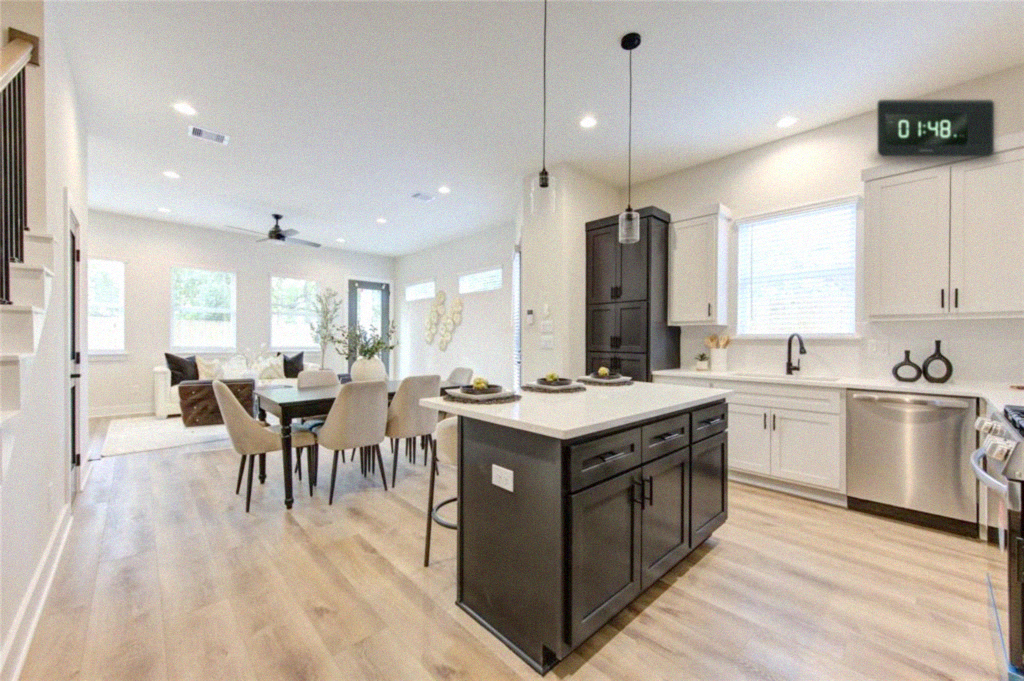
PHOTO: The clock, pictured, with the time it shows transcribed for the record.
1:48
